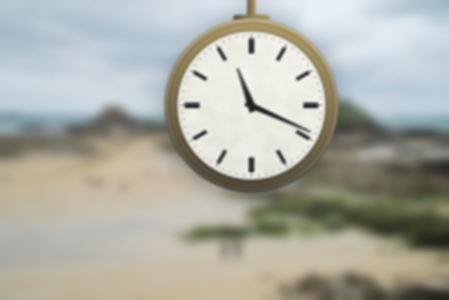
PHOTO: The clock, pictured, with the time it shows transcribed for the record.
11:19
